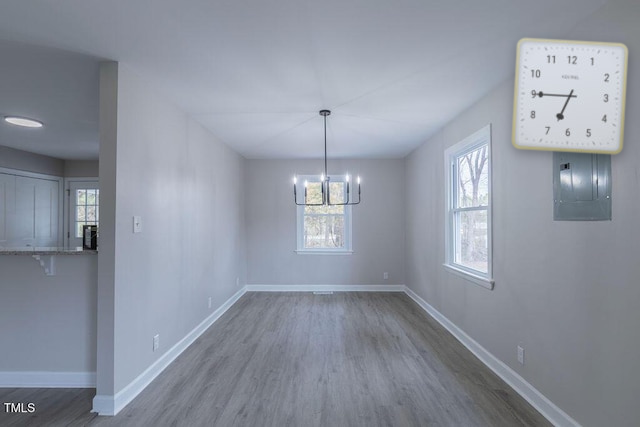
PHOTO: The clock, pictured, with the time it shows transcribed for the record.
6:45
